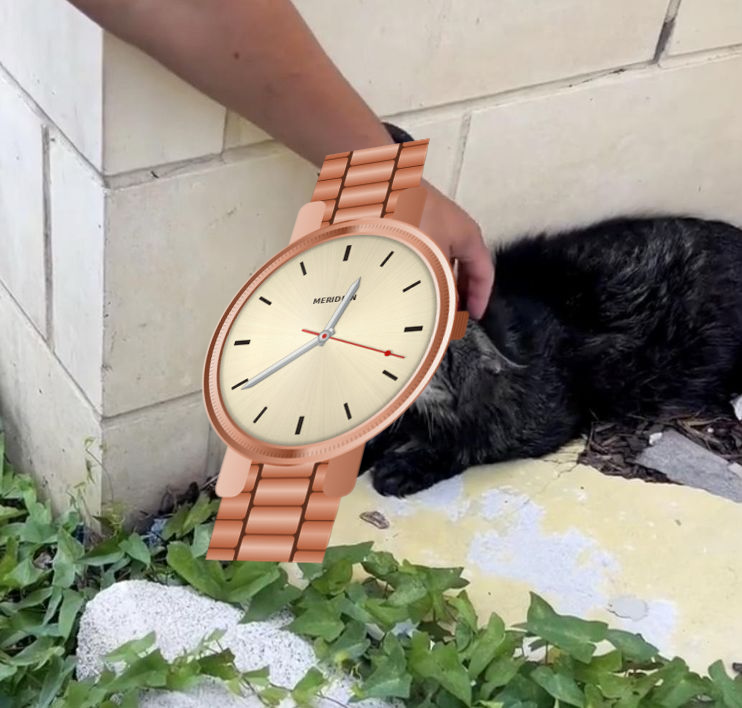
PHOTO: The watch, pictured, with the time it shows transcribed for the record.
12:39:18
